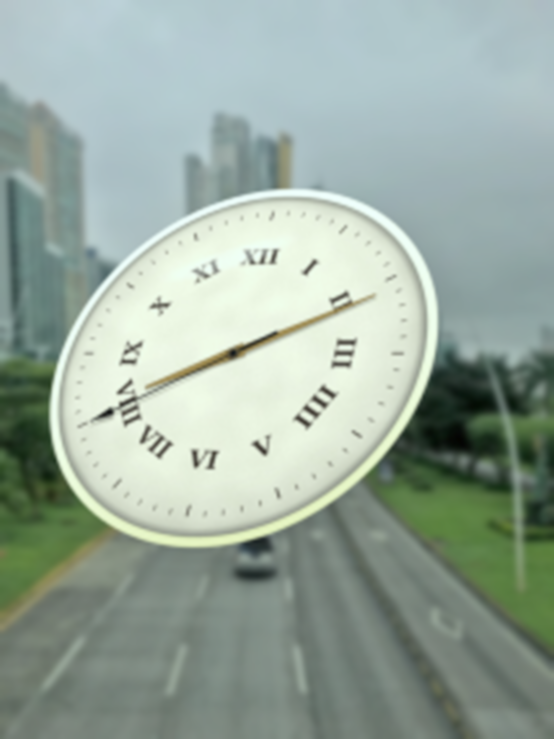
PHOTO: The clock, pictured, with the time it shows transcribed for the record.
8:10:40
